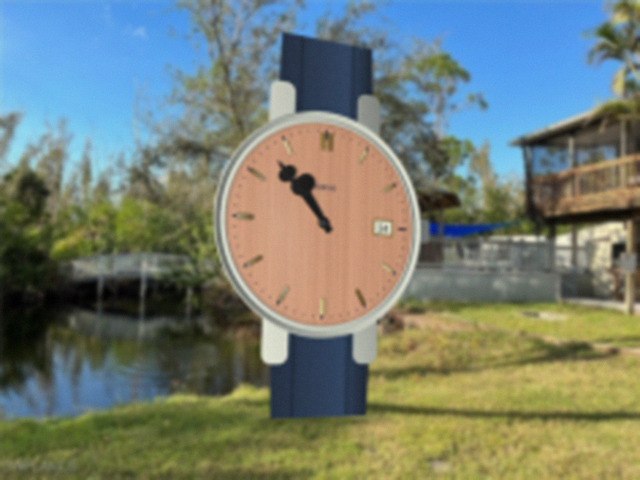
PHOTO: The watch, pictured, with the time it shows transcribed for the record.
10:53
